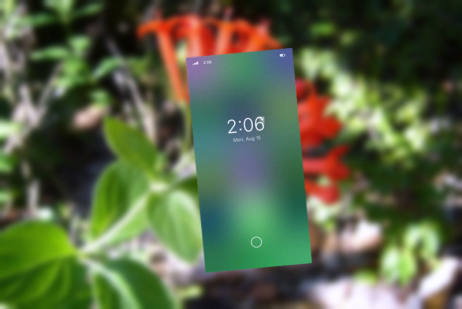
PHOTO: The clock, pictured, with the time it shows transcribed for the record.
2:06
